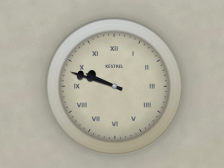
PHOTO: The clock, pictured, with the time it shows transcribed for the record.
9:48
